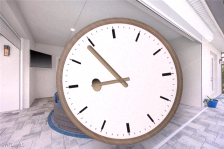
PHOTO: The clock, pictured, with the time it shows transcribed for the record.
8:54
